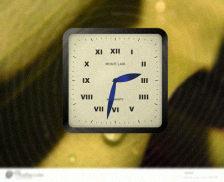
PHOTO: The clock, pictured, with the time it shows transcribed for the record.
2:32
